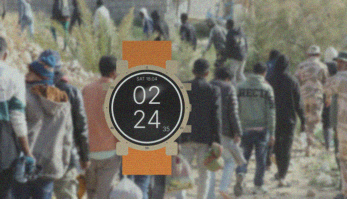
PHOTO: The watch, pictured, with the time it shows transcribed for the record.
2:24
